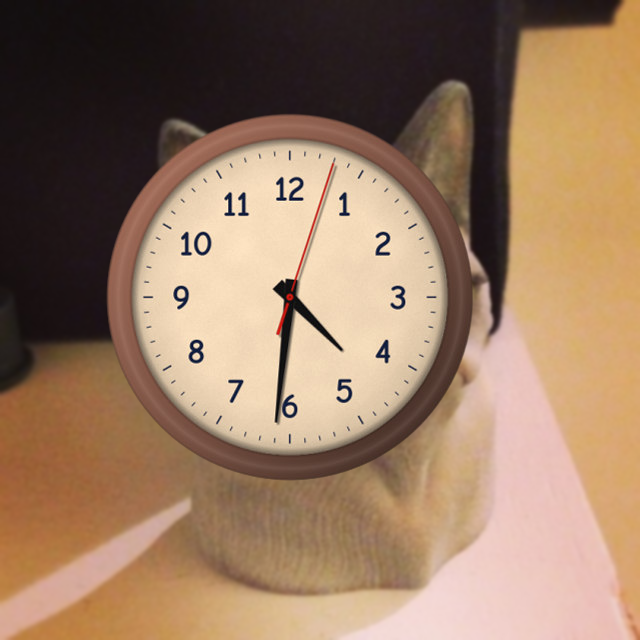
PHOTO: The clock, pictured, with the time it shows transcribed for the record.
4:31:03
